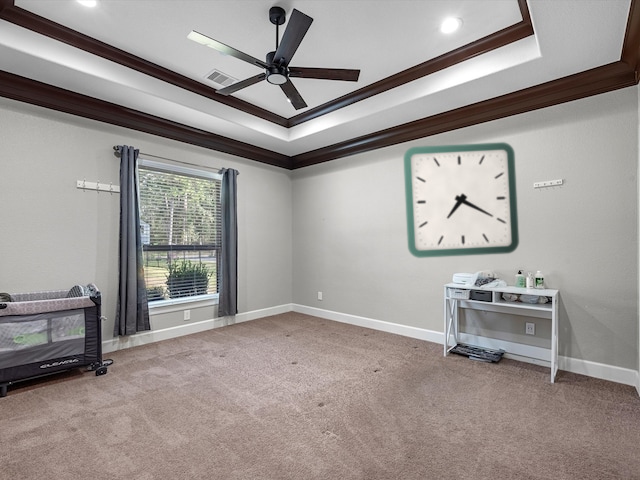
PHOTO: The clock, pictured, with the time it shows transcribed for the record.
7:20
